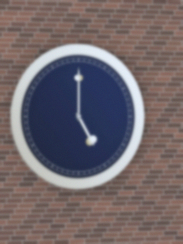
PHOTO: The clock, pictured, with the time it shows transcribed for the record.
5:00
